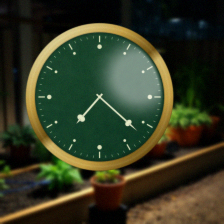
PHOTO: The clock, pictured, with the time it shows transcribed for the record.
7:22
